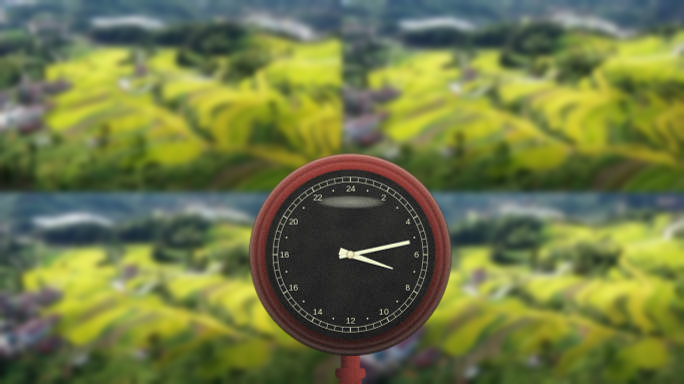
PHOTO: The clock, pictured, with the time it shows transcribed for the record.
7:13
